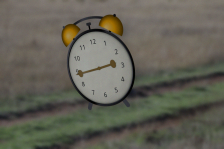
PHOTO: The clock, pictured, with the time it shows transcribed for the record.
2:44
